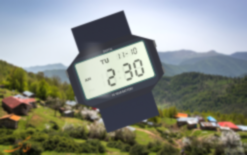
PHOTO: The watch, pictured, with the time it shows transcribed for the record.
2:30
